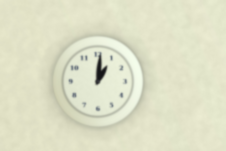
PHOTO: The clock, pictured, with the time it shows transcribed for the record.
1:01
